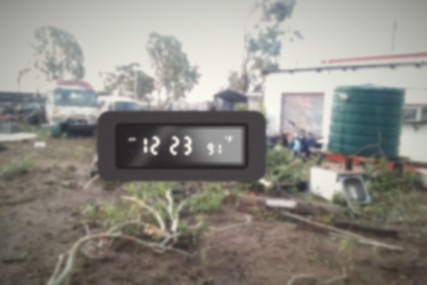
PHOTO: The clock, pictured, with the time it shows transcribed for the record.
12:23
